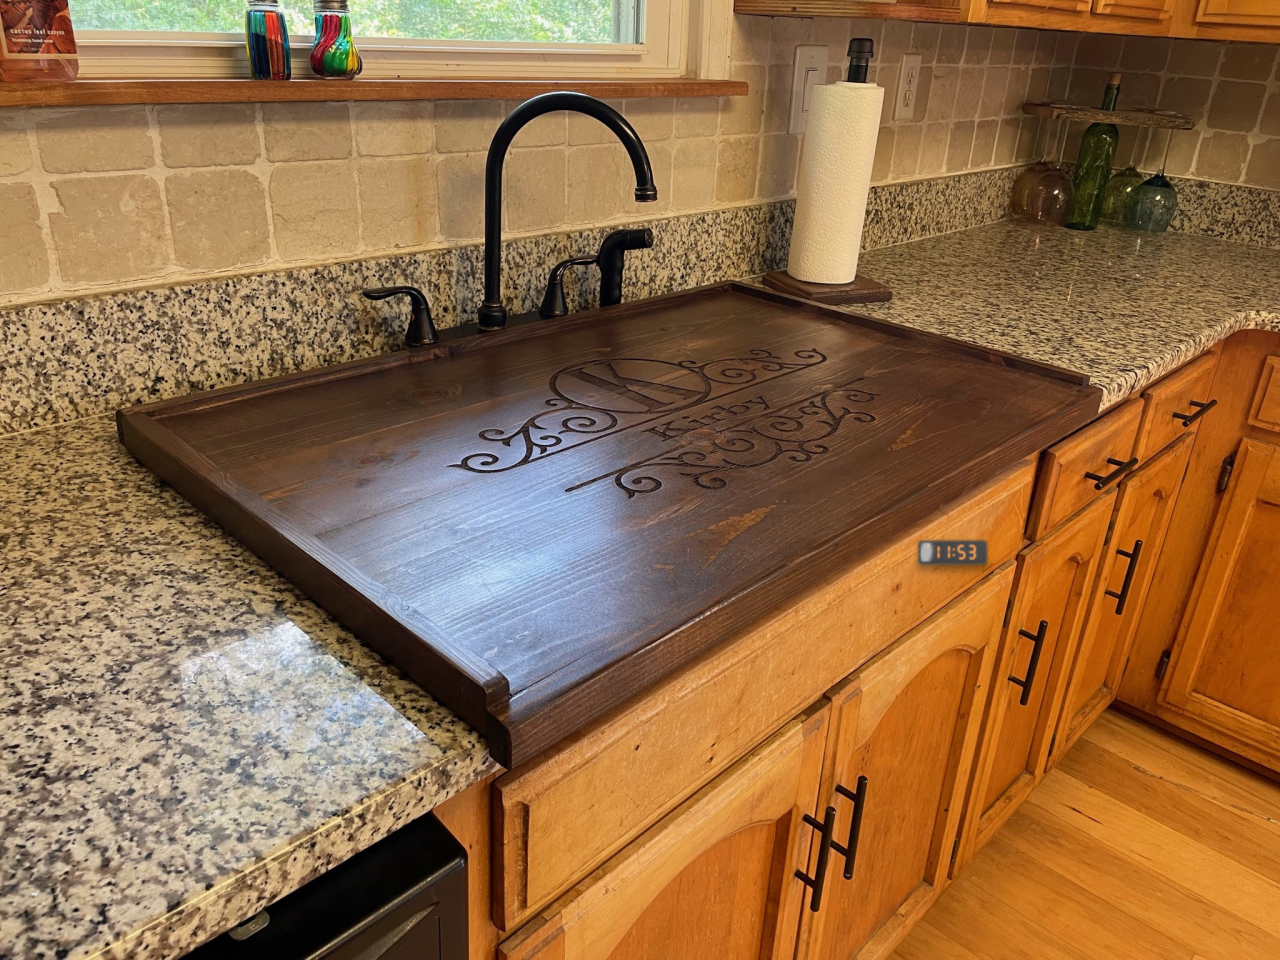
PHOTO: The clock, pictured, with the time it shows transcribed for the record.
11:53
